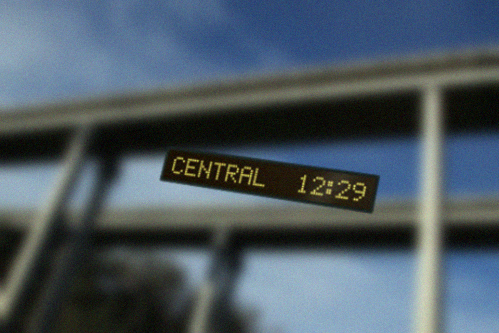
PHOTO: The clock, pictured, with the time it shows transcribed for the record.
12:29
